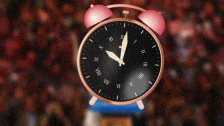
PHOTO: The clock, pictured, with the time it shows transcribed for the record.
10:01
